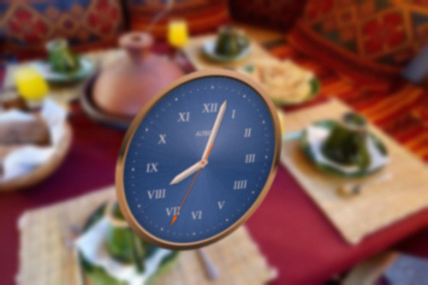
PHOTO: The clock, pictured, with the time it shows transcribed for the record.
8:02:34
